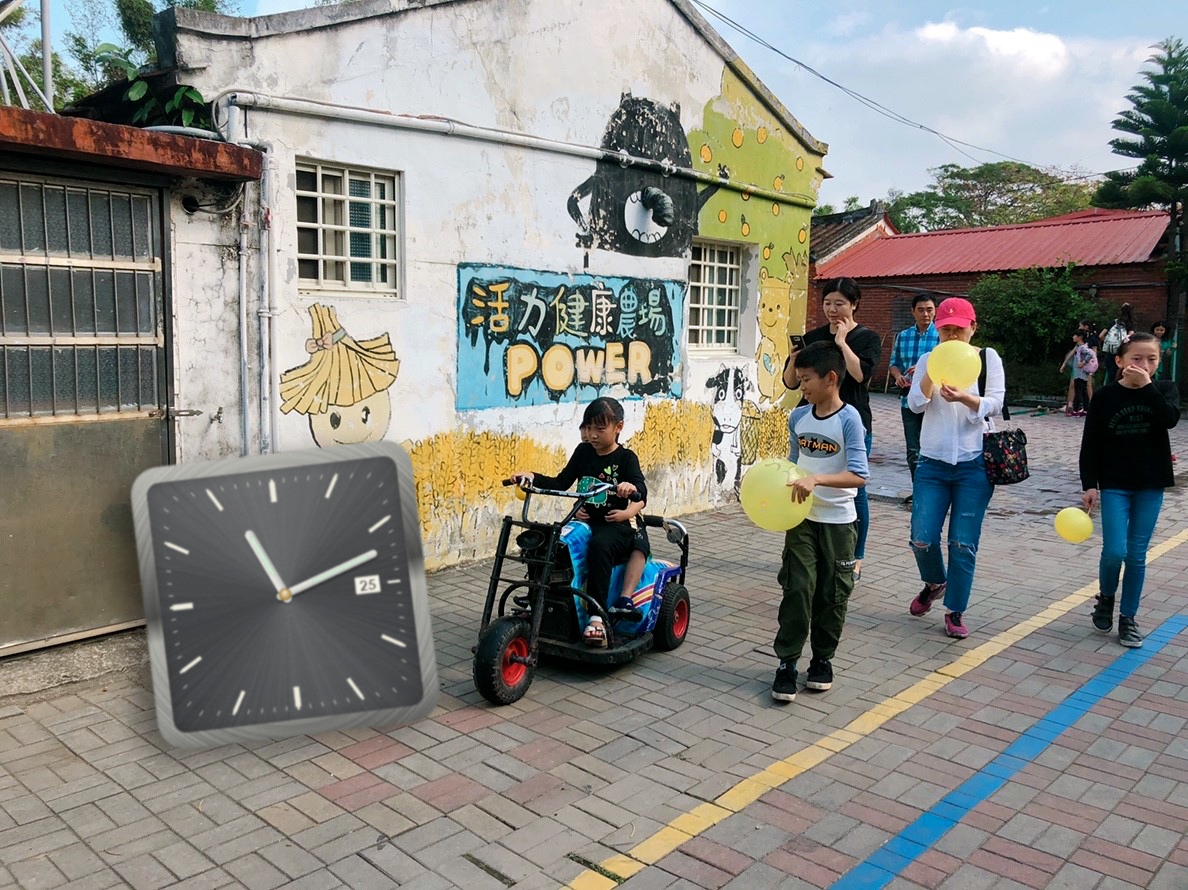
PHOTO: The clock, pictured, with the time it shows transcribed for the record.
11:12
